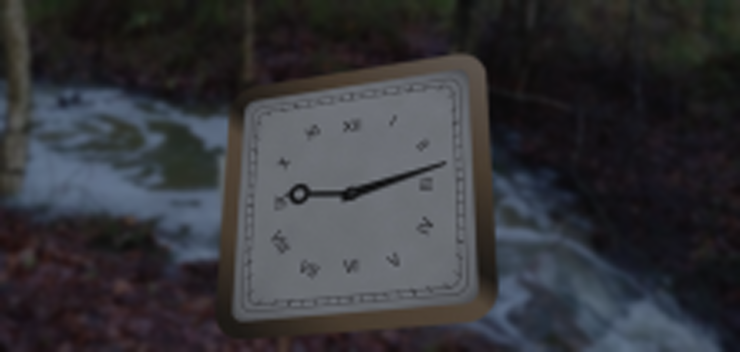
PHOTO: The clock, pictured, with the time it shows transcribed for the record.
9:13
